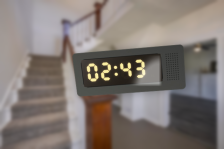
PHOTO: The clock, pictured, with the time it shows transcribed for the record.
2:43
